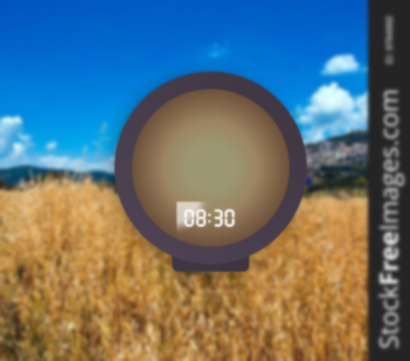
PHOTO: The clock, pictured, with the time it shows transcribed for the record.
8:30
